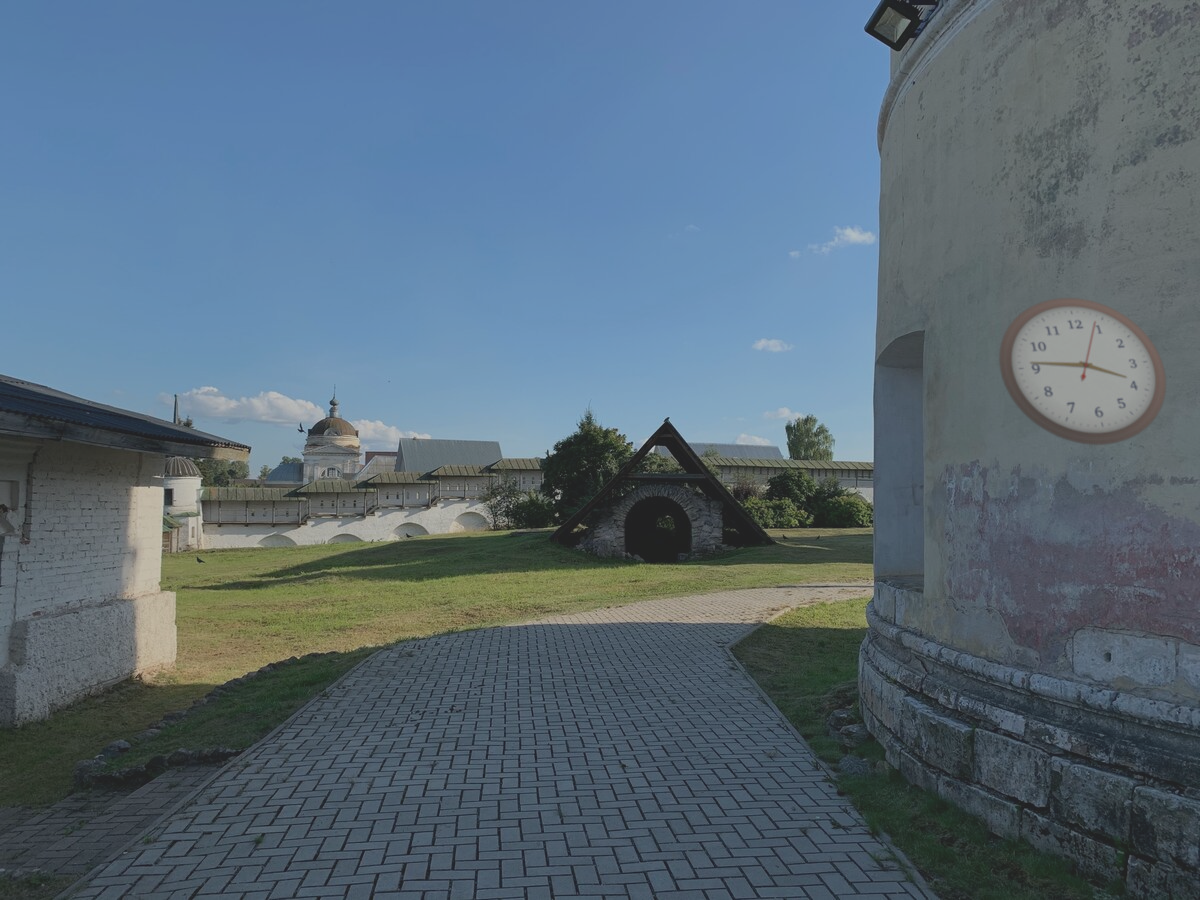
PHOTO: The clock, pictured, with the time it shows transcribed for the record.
3:46:04
